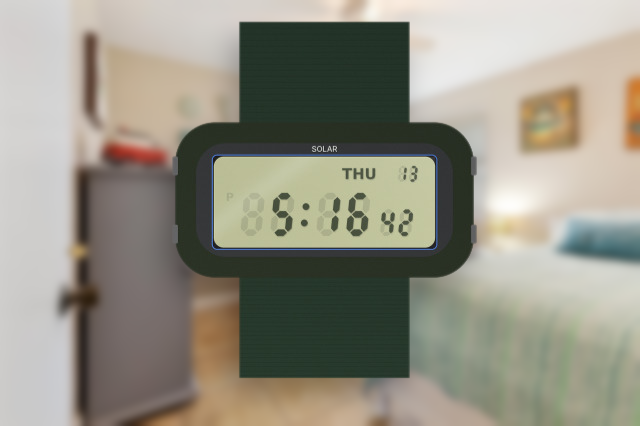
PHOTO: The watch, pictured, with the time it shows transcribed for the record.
5:16:42
